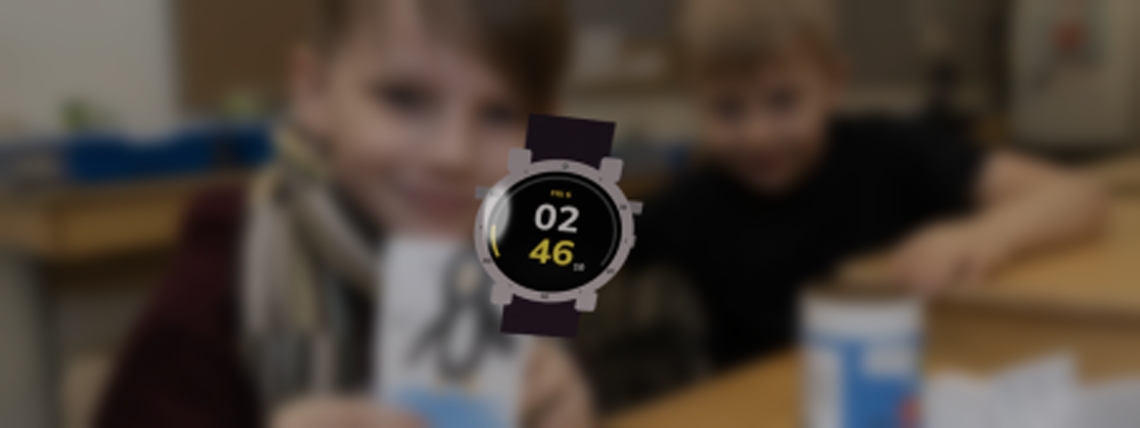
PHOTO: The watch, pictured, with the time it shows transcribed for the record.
2:46
